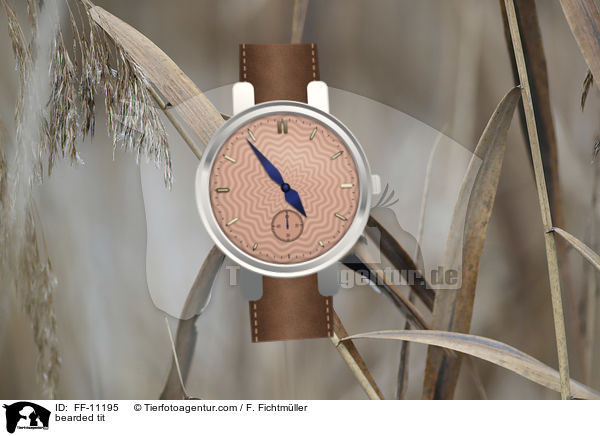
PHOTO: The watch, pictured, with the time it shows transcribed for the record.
4:54
